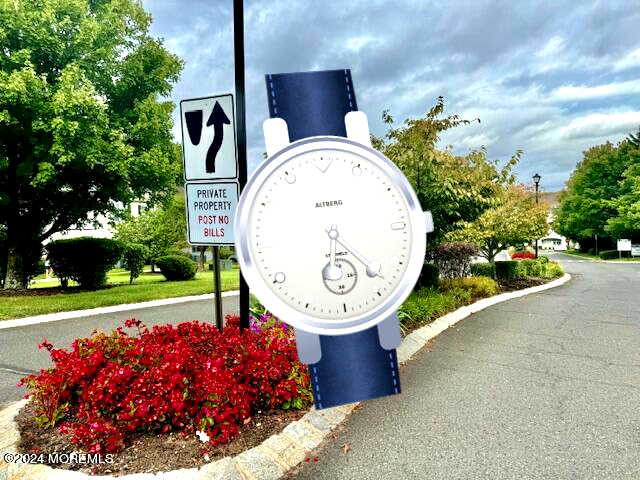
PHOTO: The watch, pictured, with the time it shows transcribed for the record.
6:23
